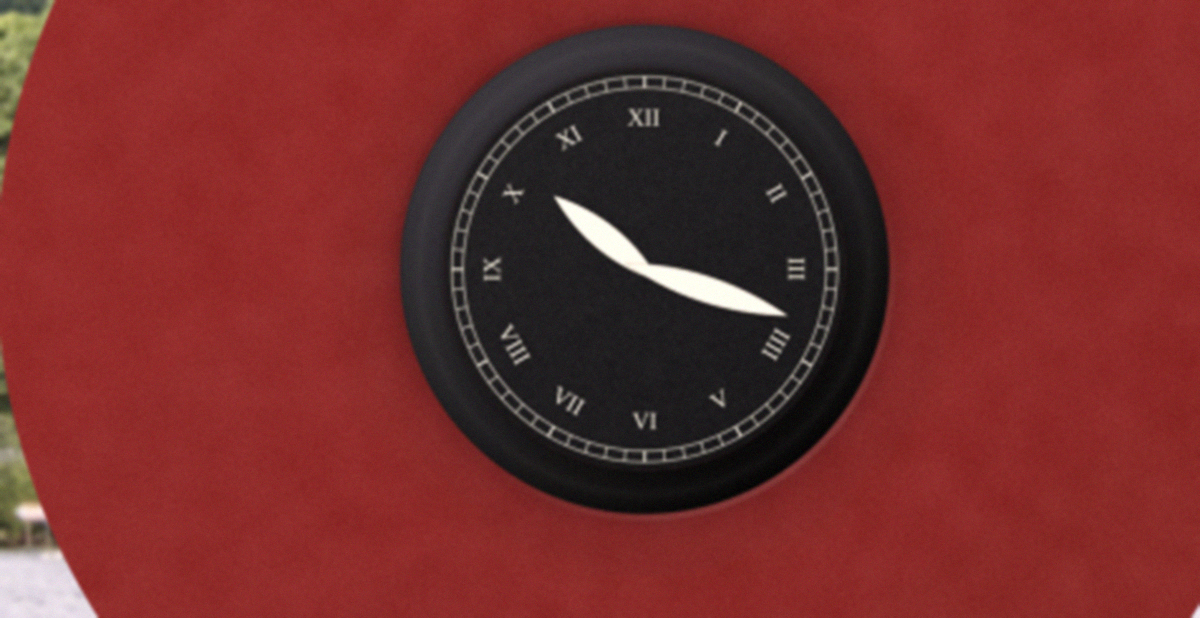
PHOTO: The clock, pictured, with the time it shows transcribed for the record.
10:18
